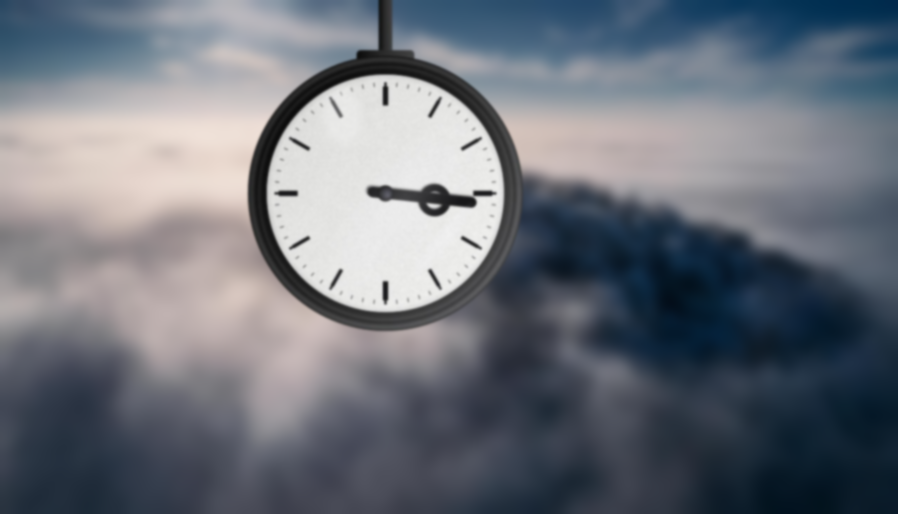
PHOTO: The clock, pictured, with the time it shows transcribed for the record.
3:16
